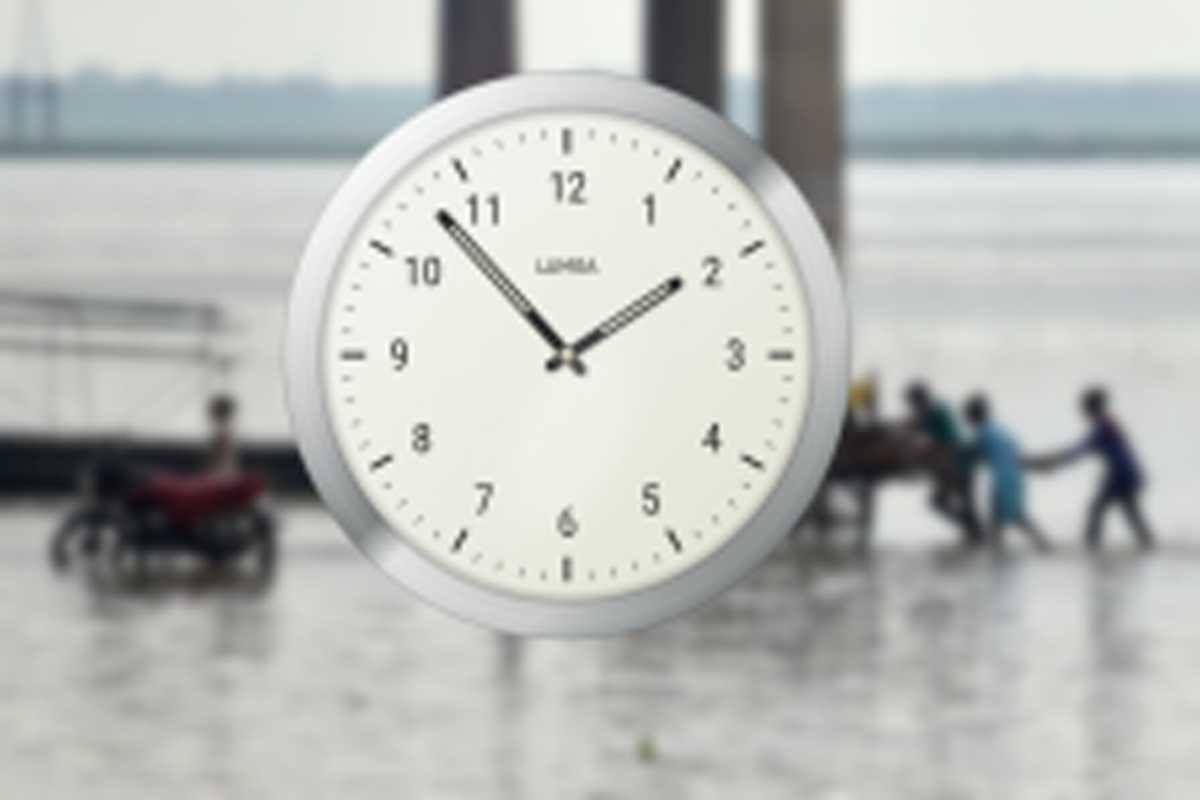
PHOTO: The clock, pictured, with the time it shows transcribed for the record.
1:53
